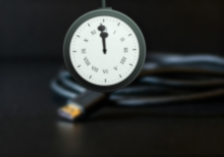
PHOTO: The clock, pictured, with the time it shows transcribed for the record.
11:59
